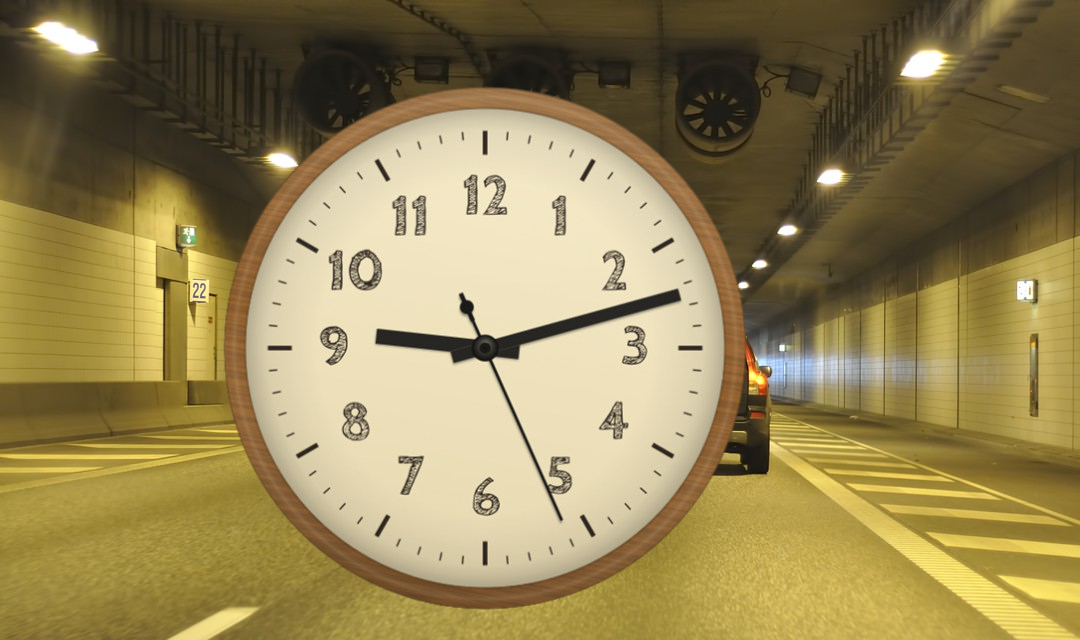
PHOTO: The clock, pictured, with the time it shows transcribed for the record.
9:12:26
